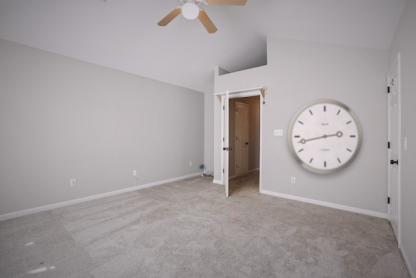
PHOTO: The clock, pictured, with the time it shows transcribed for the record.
2:43
